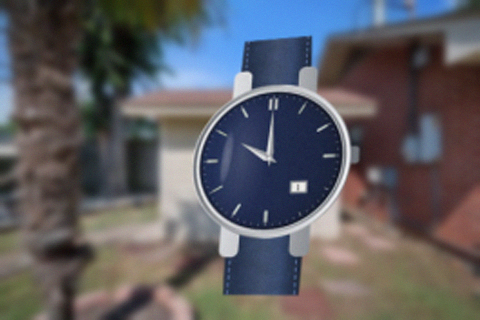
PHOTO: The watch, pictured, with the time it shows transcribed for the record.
10:00
